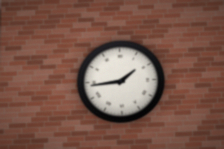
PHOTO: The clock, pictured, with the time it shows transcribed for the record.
1:44
